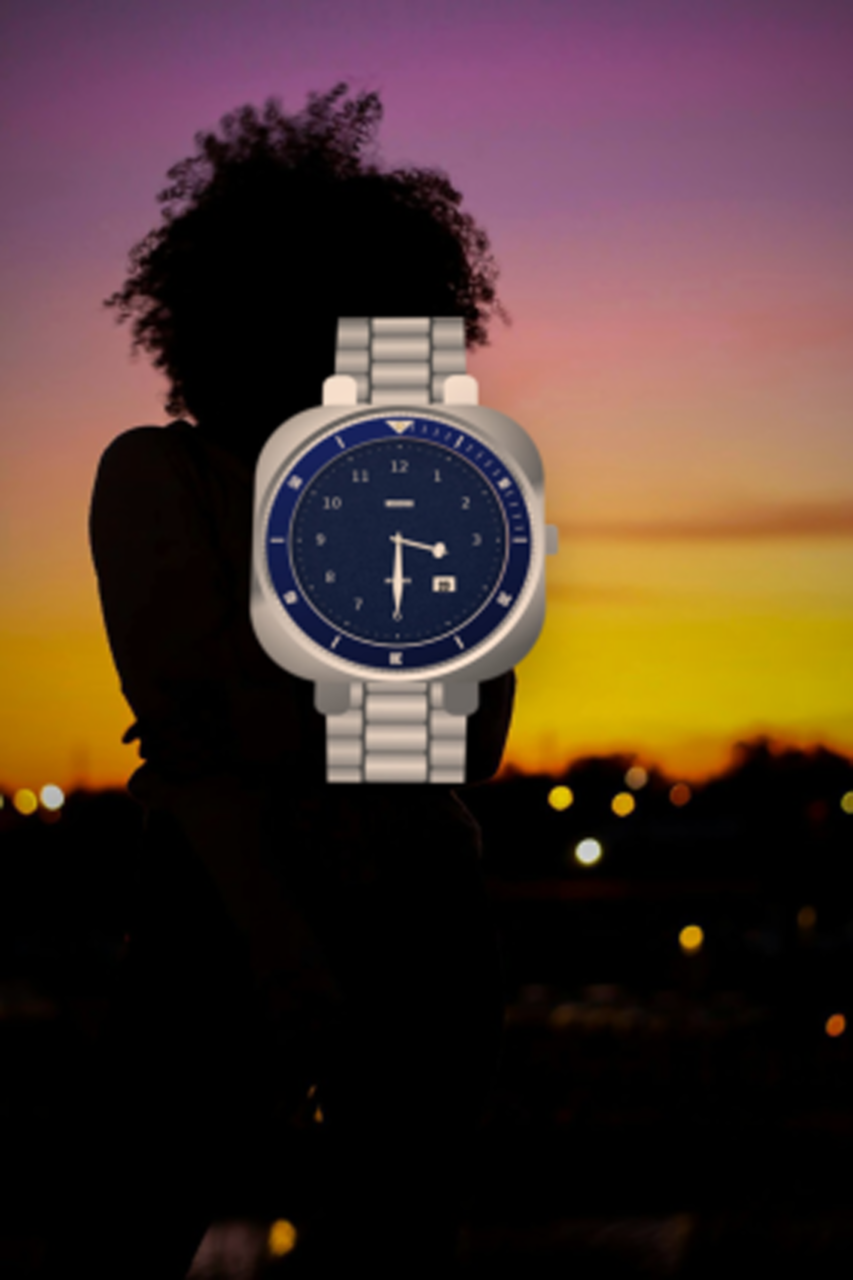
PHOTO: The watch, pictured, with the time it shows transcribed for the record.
3:30
